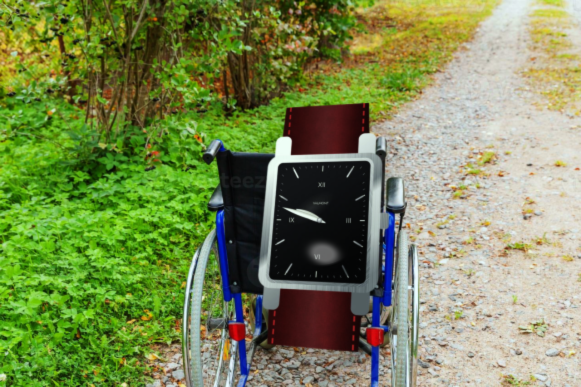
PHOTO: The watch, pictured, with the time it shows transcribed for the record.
9:48
